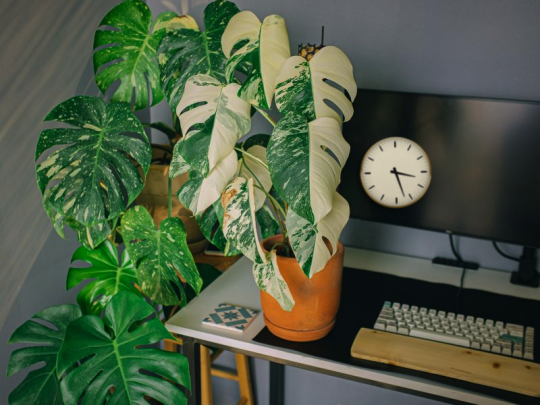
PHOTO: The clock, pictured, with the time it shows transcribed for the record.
3:27
